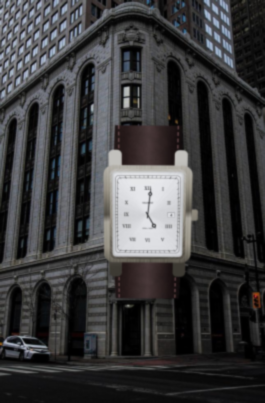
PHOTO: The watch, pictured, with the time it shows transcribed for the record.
5:01
